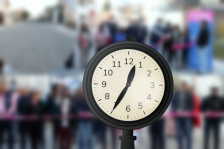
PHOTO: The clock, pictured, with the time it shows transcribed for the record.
12:35
